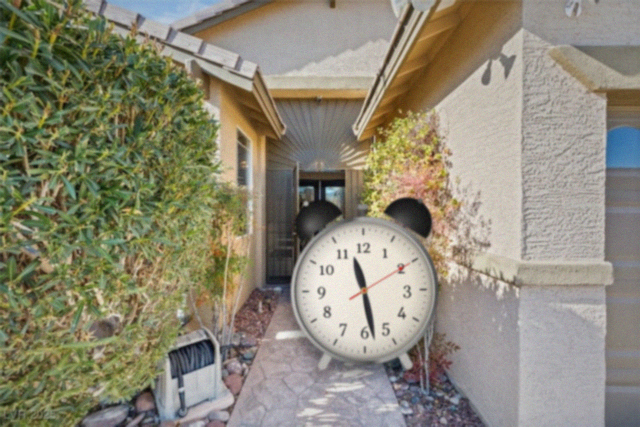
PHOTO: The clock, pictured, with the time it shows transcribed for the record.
11:28:10
